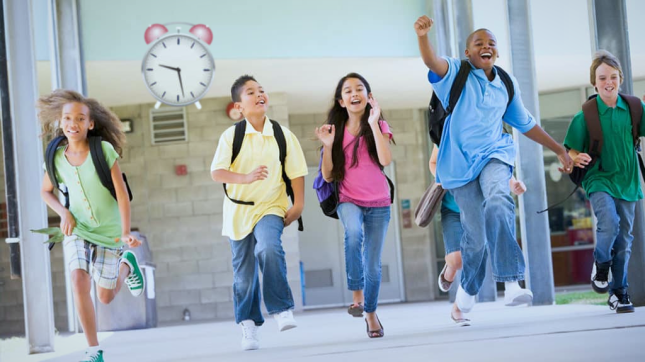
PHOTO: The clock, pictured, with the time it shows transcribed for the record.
9:28
